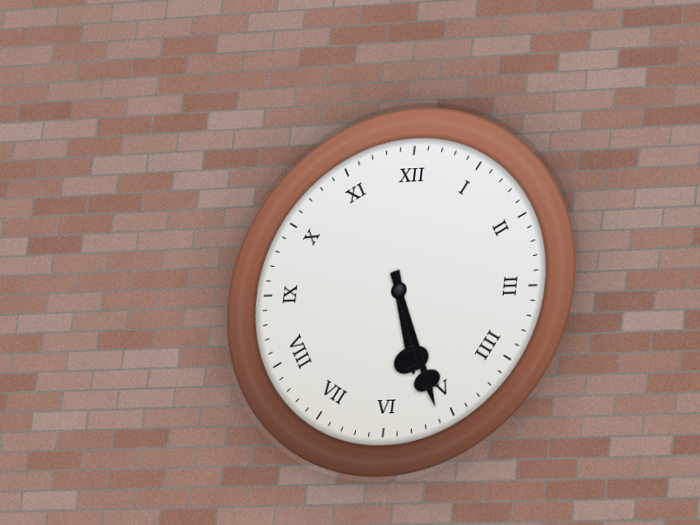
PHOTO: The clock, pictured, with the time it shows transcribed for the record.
5:26
